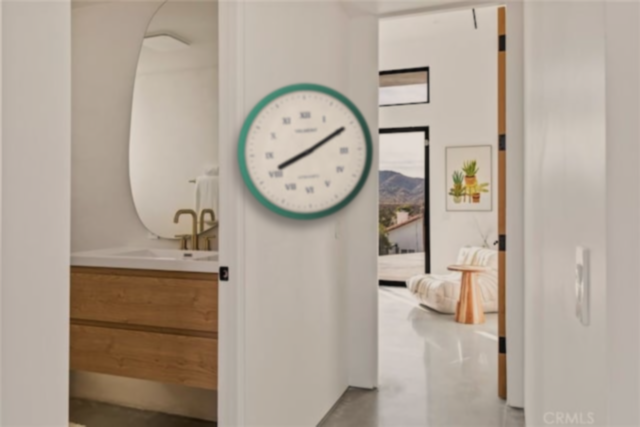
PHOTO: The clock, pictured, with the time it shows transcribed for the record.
8:10
